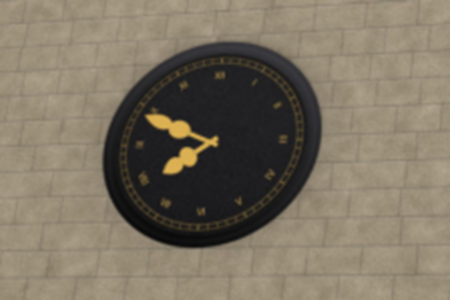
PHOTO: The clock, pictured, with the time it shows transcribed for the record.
7:49
